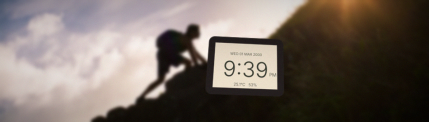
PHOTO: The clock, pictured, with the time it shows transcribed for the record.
9:39
